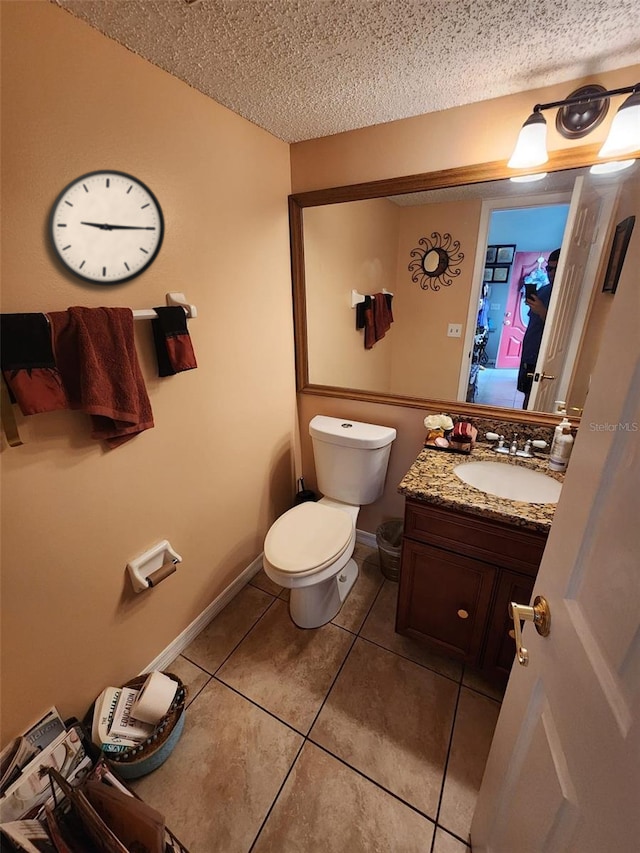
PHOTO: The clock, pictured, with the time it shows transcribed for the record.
9:15
